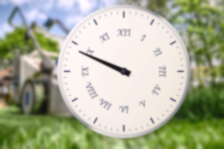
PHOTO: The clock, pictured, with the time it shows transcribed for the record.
9:49
